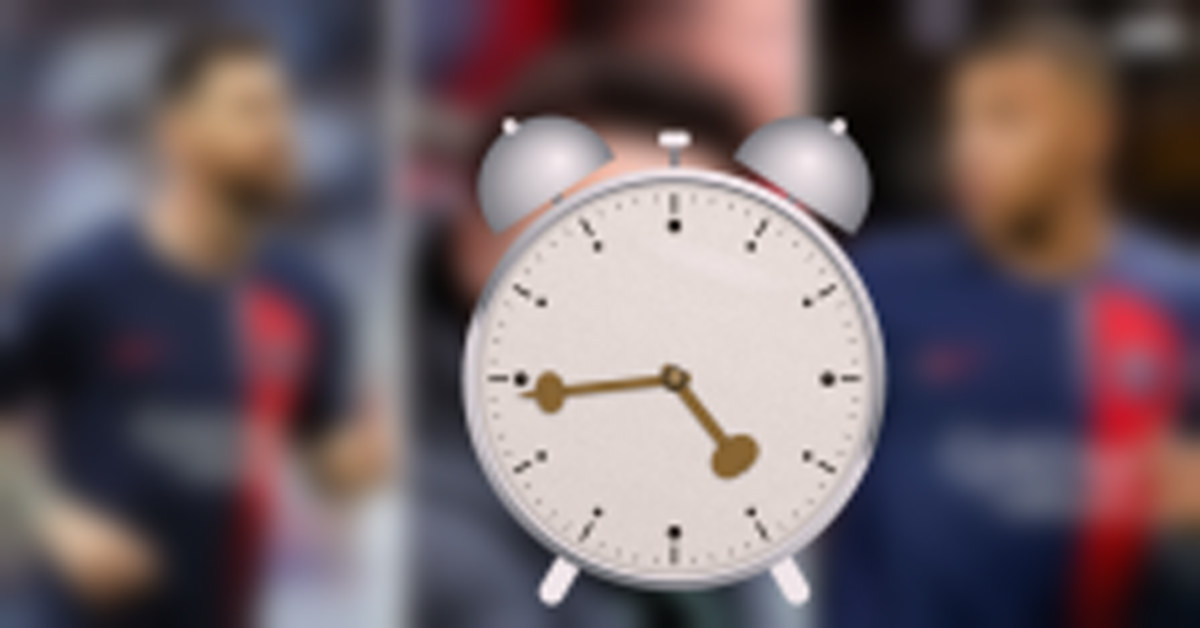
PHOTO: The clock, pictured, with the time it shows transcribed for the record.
4:44
